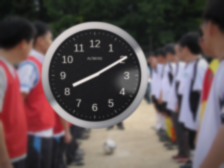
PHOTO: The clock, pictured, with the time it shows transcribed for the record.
8:10
